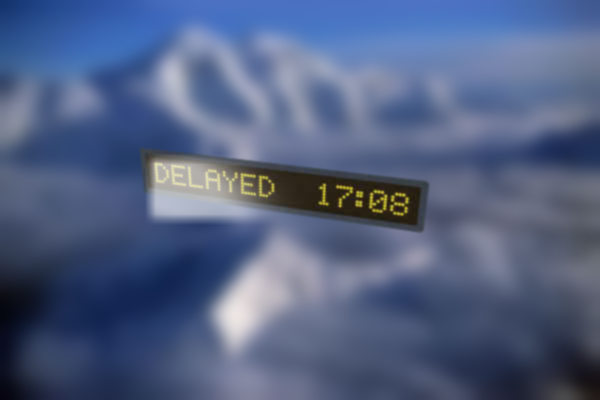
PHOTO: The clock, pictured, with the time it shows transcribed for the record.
17:08
